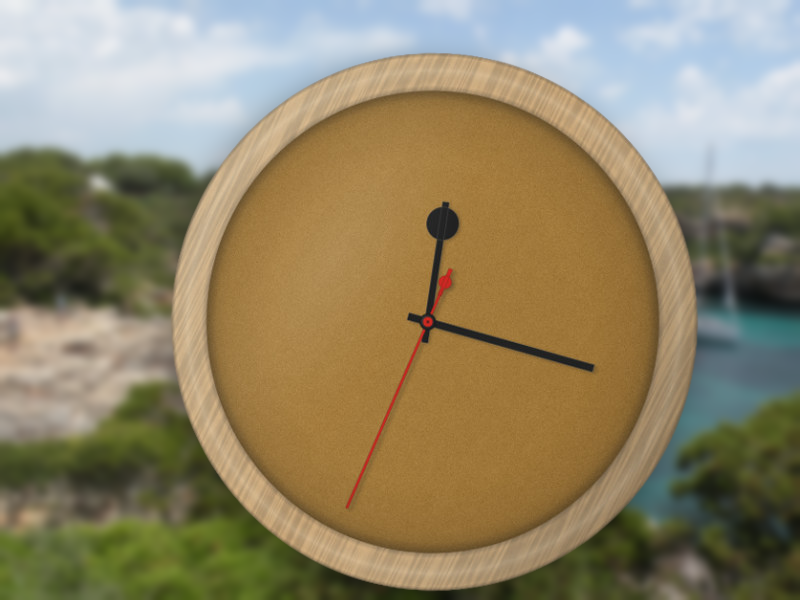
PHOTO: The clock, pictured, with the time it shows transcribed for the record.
12:17:34
